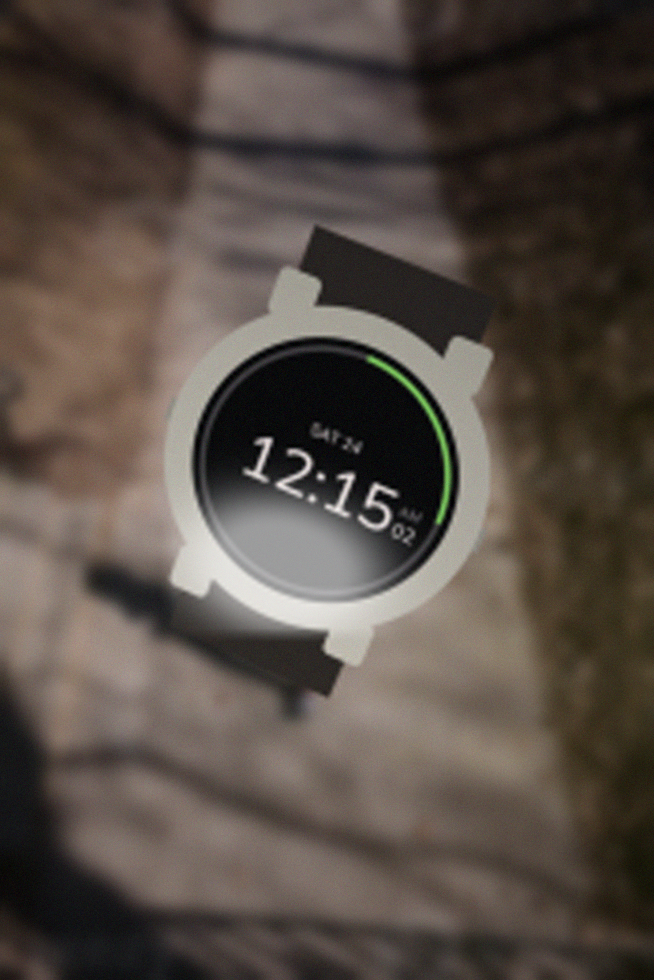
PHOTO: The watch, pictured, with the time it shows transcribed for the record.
12:15
